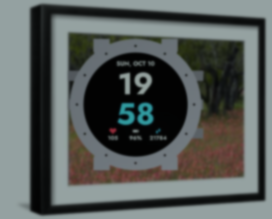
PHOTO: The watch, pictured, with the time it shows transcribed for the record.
19:58
